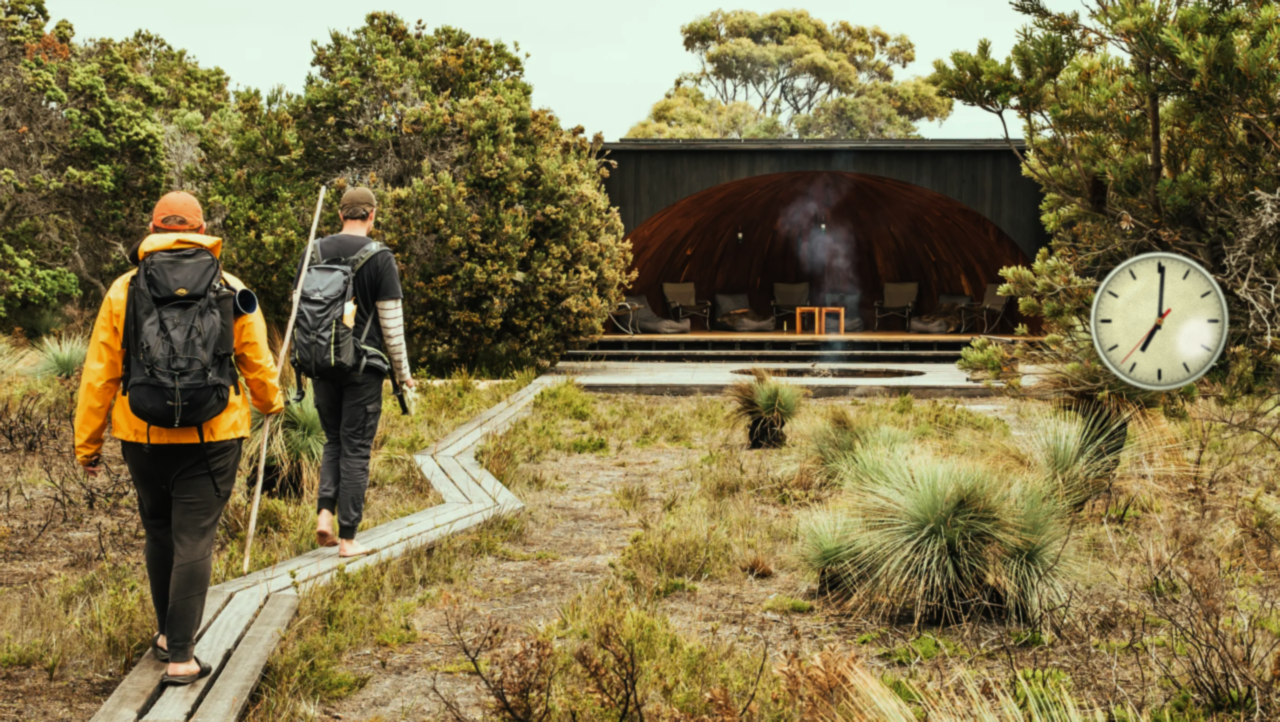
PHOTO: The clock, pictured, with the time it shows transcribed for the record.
7:00:37
